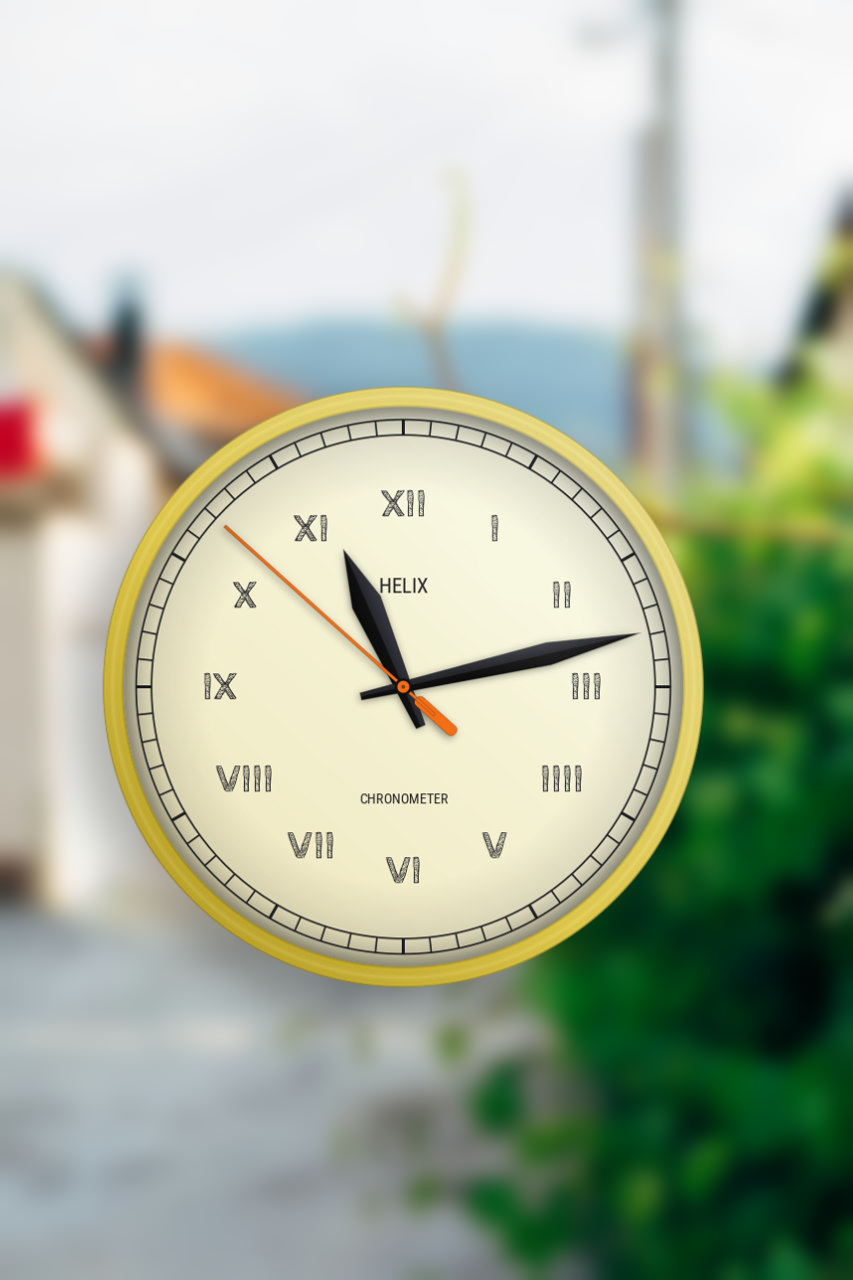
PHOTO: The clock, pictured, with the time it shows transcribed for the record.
11:12:52
